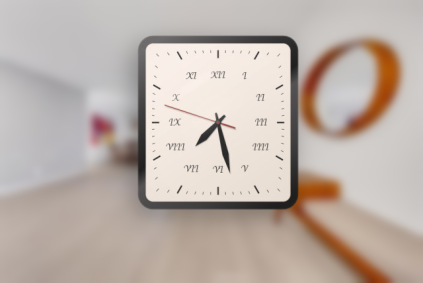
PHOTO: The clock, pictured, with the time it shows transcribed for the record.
7:27:48
